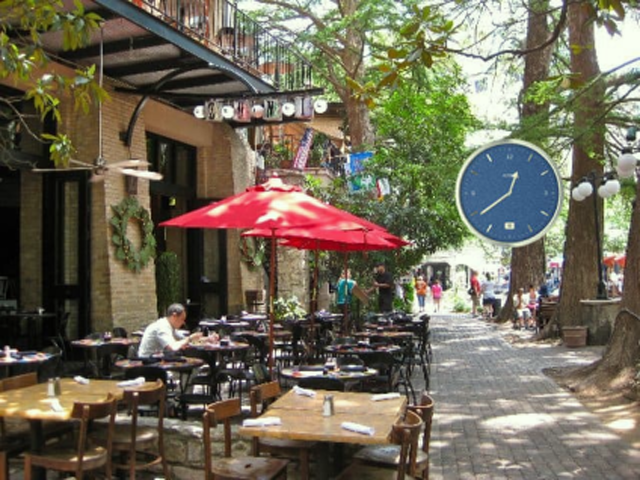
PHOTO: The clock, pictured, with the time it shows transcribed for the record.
12:39
